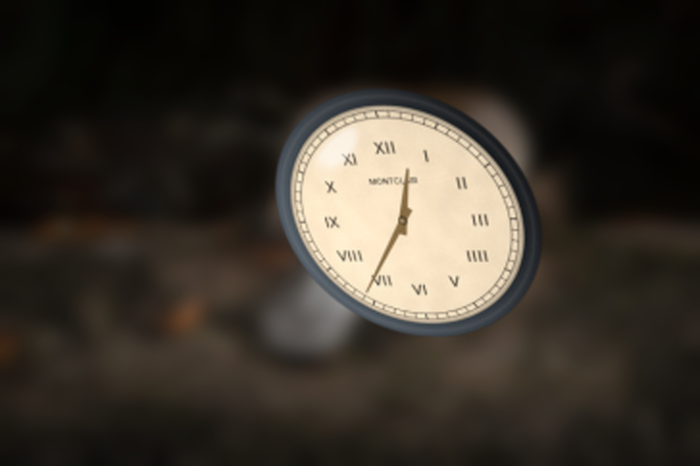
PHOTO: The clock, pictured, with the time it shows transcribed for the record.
12:36
